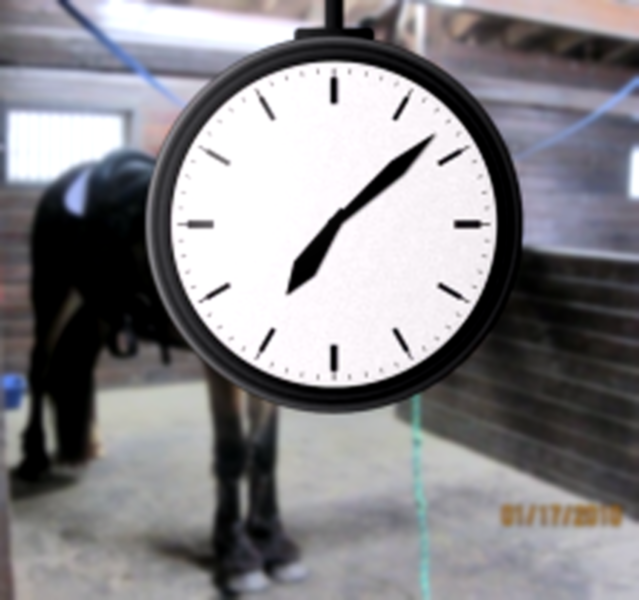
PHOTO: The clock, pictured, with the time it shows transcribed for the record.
7:08
